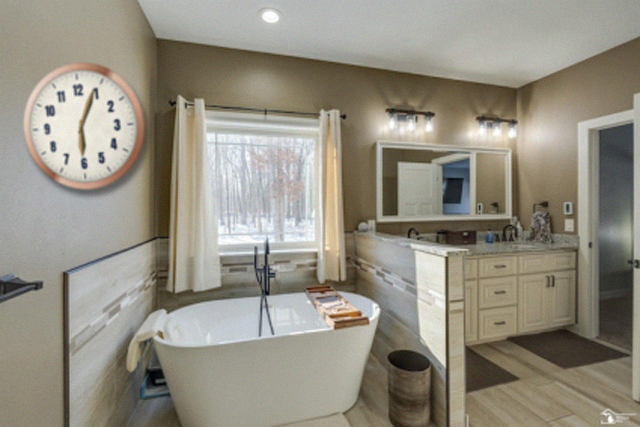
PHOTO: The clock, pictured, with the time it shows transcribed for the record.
6:04
